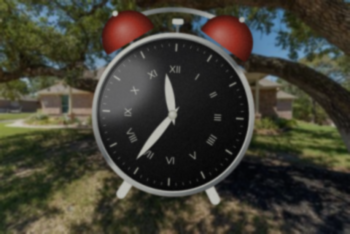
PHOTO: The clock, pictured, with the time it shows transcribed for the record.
11:36
